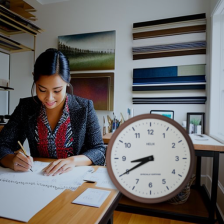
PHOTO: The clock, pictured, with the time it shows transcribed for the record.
8:40
